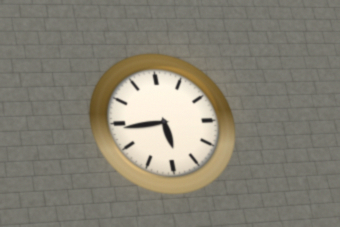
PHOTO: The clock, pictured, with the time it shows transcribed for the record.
5:44
